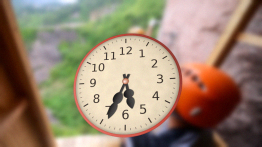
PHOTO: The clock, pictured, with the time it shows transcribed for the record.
5:34
